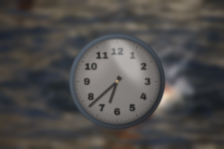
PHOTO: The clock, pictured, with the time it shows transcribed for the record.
6:38
